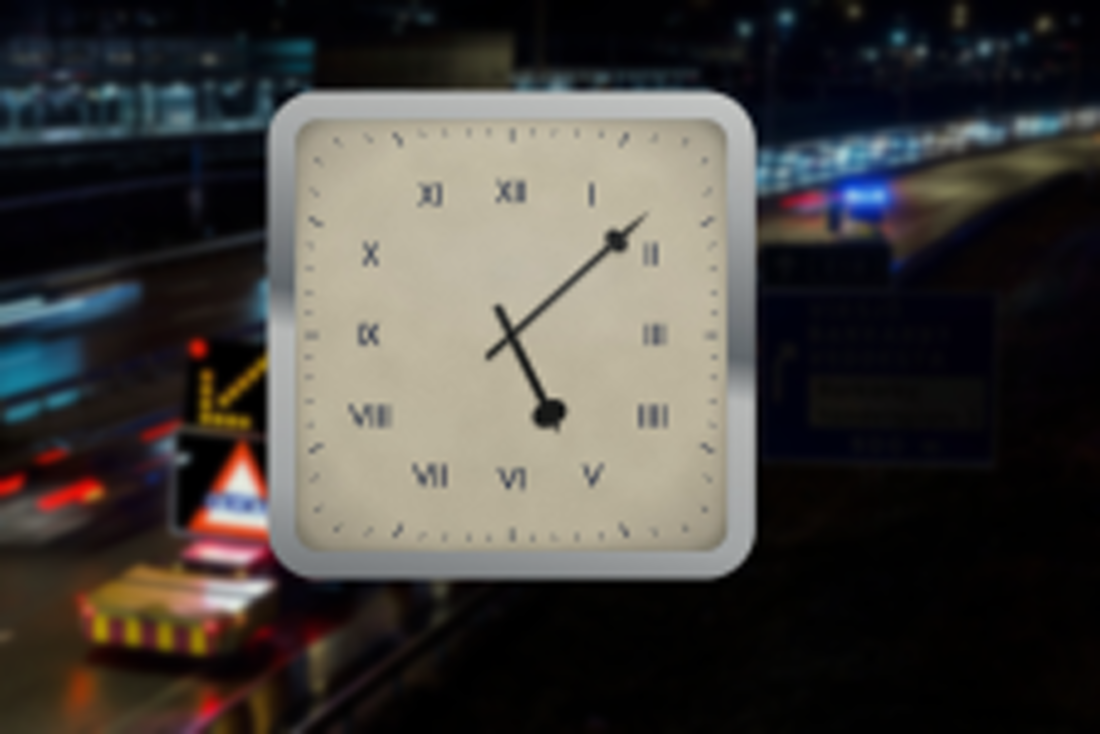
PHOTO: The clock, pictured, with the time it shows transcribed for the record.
5:08
